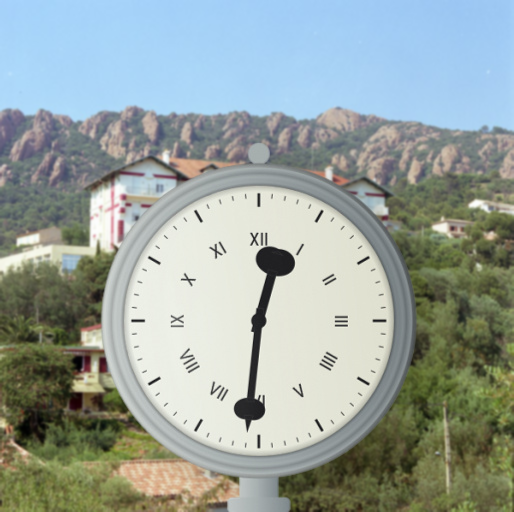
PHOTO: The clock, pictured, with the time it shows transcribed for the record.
12:31
